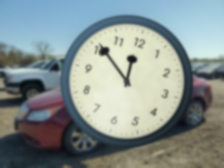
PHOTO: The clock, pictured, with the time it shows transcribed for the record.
11:51
